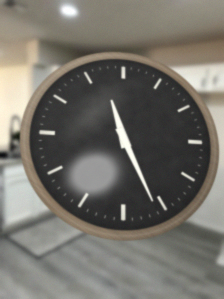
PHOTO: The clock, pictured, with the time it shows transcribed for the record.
11:26
